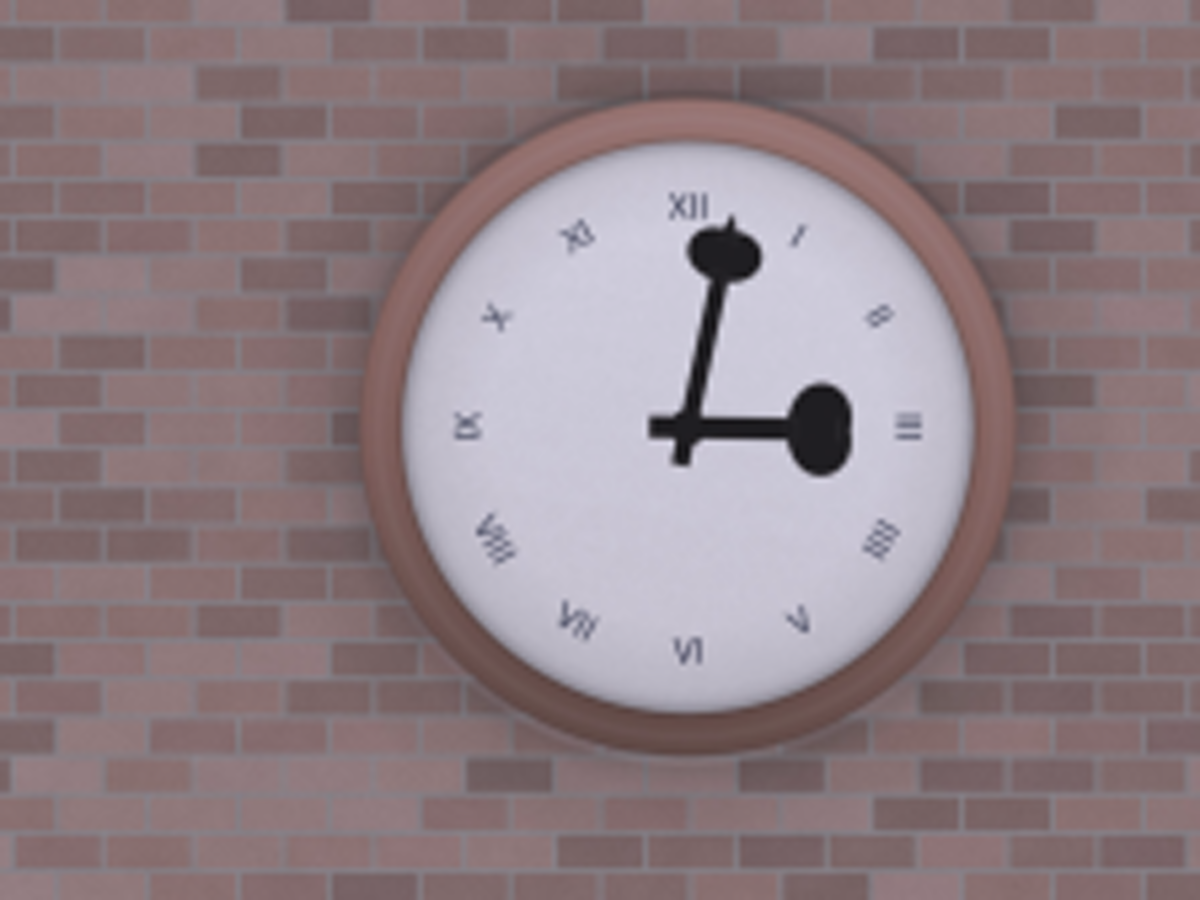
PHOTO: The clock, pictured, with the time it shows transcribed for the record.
3:02
